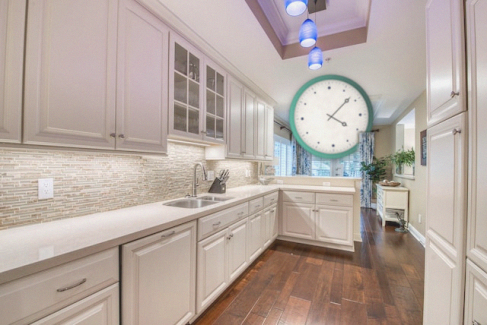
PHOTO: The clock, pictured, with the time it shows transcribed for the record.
4:08
